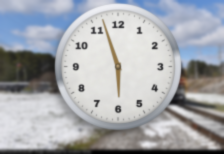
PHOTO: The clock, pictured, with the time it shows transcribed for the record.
5:57
